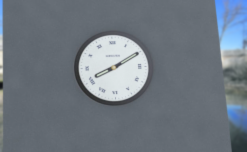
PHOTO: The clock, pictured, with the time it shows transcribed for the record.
8:10
